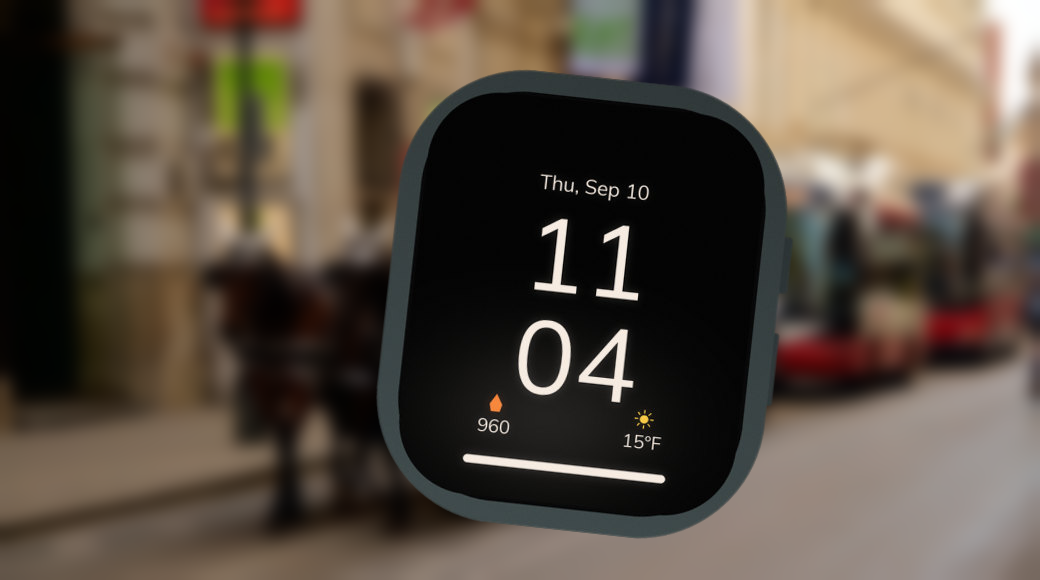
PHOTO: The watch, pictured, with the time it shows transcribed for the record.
11:04
